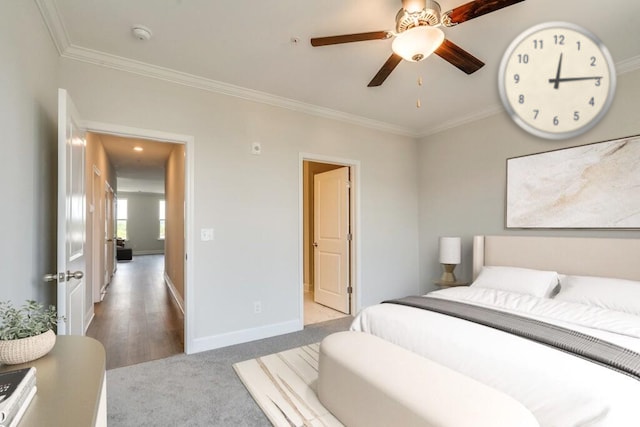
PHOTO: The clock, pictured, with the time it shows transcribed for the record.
12:14
